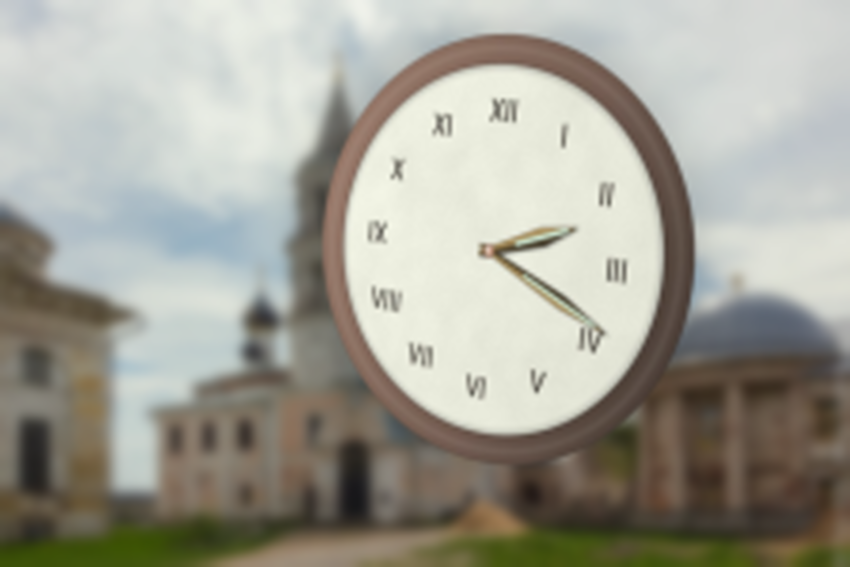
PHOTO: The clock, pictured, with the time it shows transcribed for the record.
2:19
